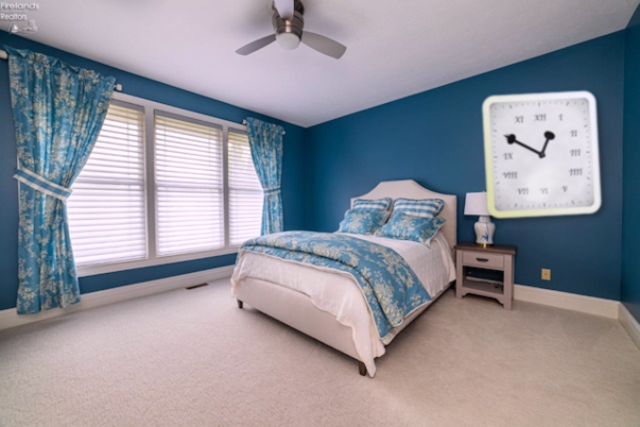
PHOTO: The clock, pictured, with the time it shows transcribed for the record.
12:50
